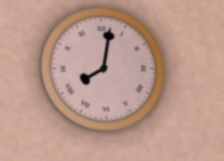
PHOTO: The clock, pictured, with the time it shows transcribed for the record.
8:02
